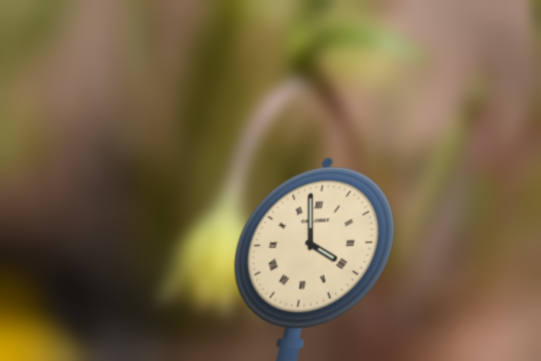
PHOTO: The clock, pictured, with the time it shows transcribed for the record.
3:58
